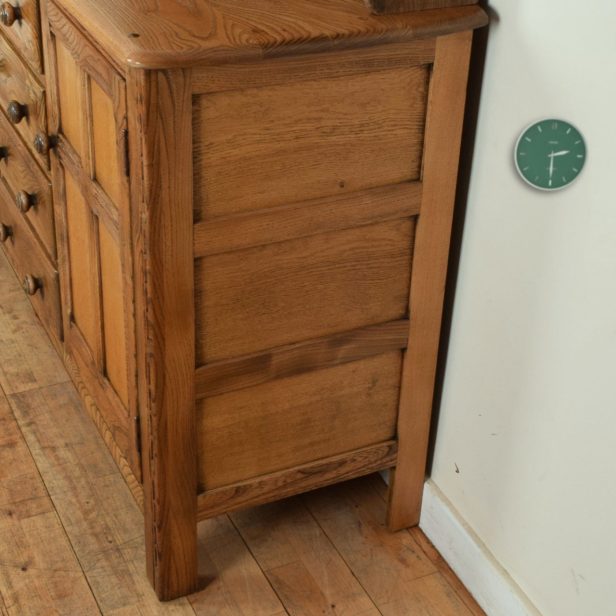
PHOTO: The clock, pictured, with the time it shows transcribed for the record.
2:30
